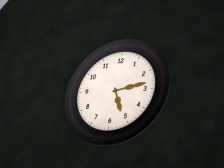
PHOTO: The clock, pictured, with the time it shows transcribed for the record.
5:13
